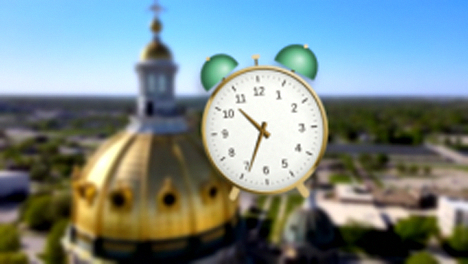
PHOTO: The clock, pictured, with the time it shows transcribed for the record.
10:34
